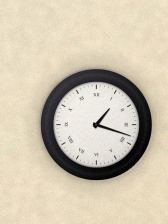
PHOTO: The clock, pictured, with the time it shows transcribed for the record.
1:18
